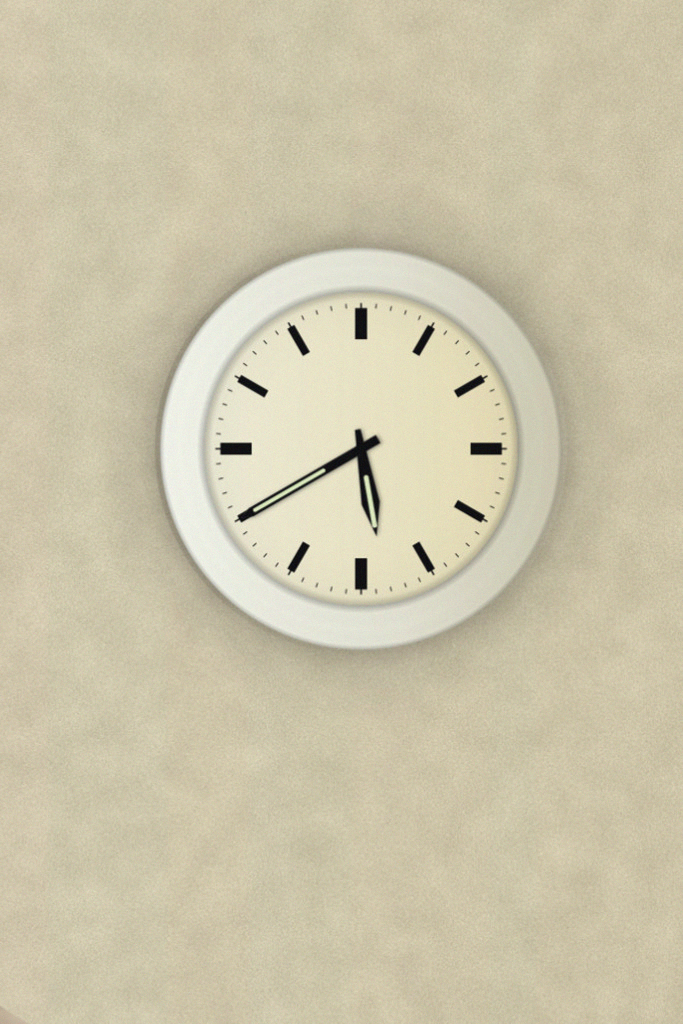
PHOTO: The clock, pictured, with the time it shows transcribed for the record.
5:40
